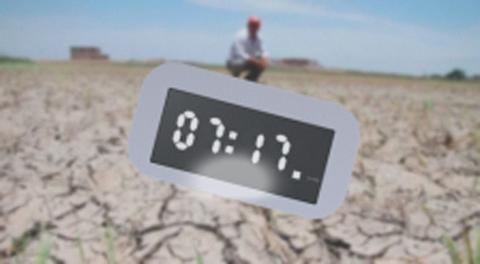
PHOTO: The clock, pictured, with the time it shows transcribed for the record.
7:17
